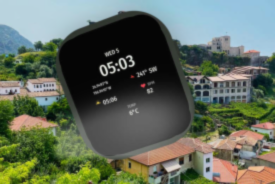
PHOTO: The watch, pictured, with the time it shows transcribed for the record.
5:03
